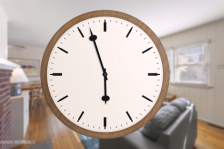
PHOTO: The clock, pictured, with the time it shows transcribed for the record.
5:57
